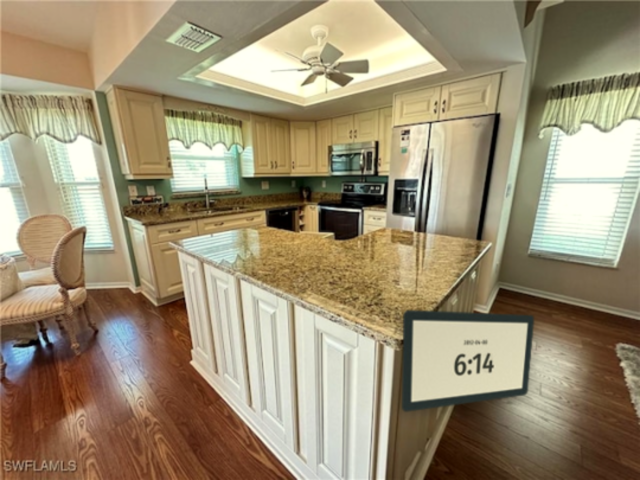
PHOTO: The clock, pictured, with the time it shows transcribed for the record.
6:14
